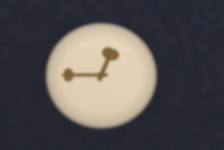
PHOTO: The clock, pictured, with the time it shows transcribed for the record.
12:45
